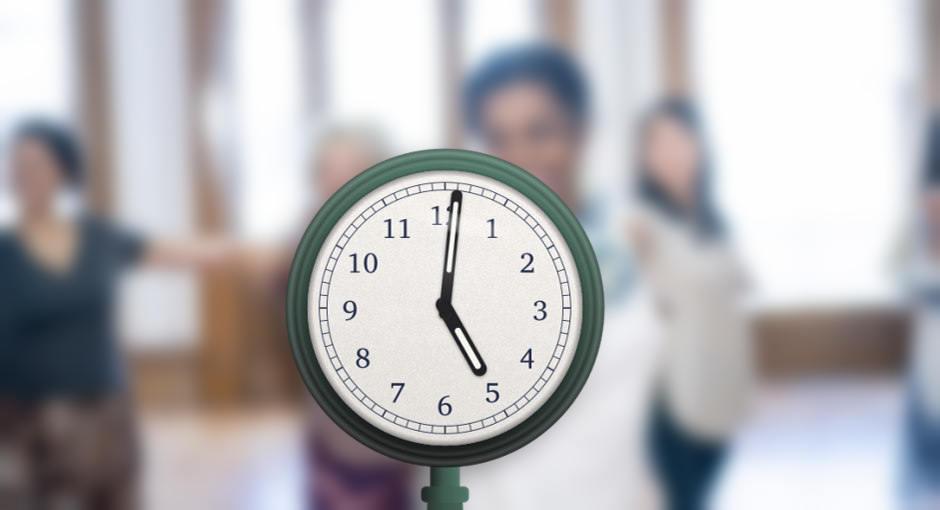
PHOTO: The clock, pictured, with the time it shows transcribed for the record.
5:01
